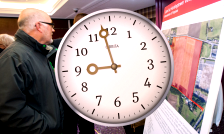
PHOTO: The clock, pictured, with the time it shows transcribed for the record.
8:58
